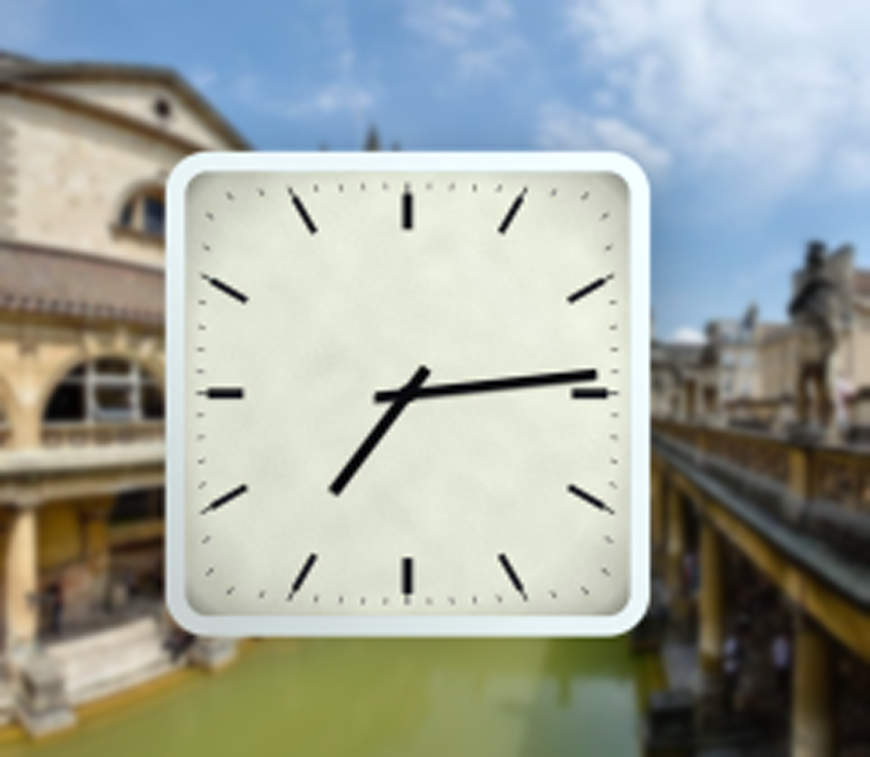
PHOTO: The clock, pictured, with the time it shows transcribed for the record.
7:14
